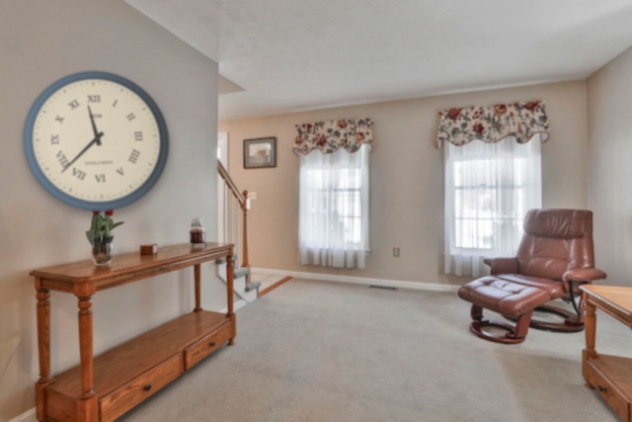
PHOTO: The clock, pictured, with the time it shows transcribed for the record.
11:38
